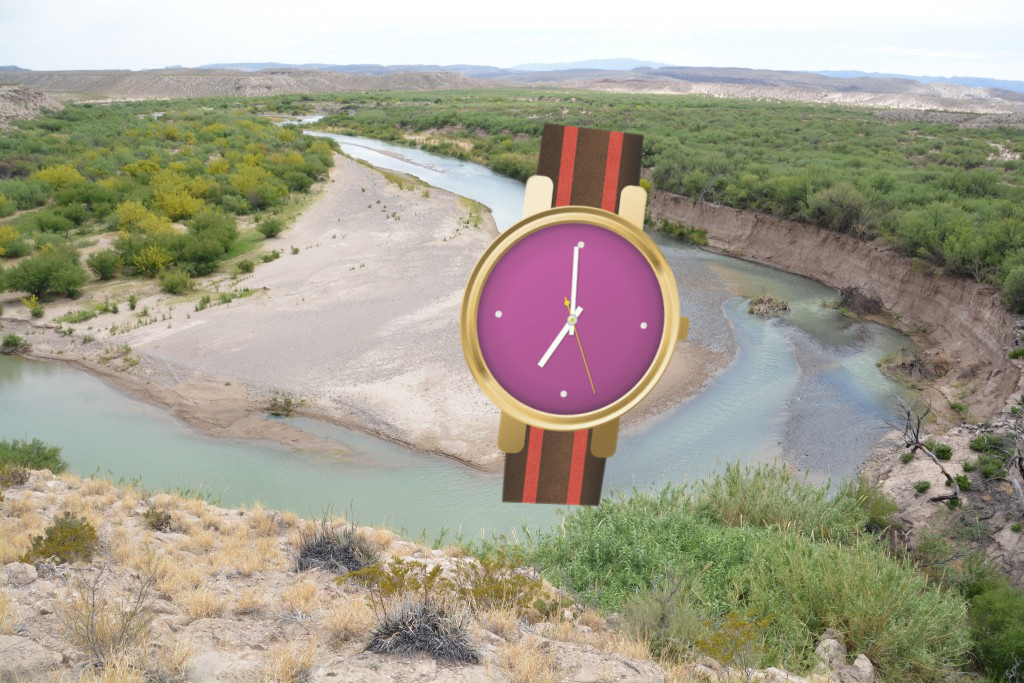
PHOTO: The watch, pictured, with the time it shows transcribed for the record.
6:59:26
